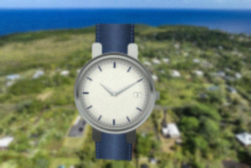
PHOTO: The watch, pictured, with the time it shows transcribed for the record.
10:10
